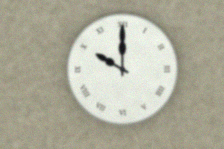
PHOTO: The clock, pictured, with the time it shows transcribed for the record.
10:00
